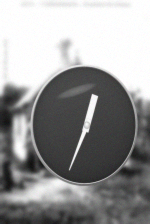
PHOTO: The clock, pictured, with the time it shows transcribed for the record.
12:34
